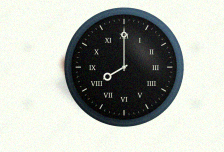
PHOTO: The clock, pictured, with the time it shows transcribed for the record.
8:00
